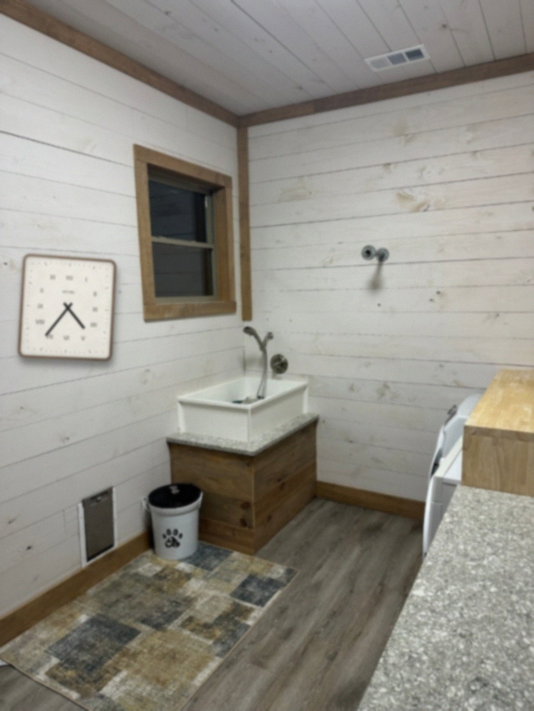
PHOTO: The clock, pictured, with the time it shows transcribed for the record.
4:36
